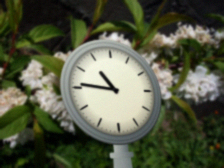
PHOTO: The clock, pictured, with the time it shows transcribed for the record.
10:46
